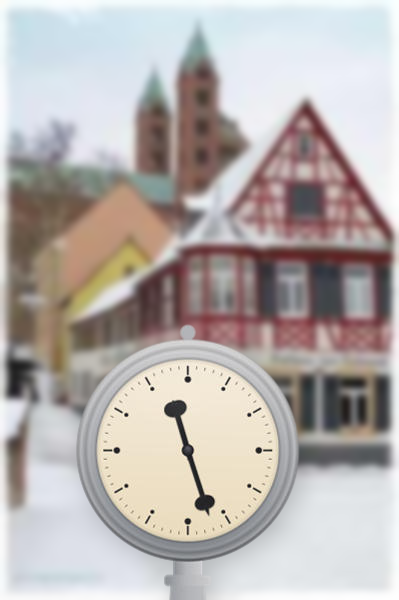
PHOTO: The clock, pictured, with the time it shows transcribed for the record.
11:27
